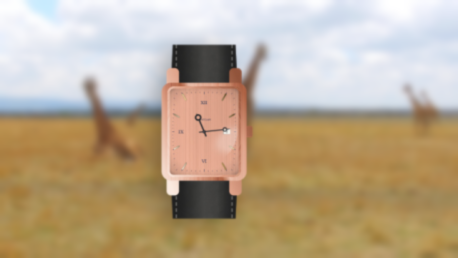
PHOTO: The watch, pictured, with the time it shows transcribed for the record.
11:14
